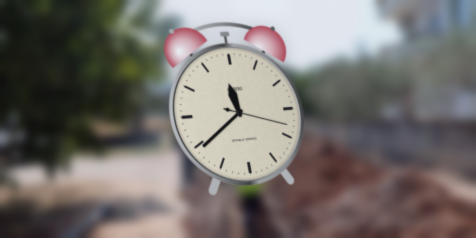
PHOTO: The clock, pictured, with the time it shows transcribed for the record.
11:39:18
